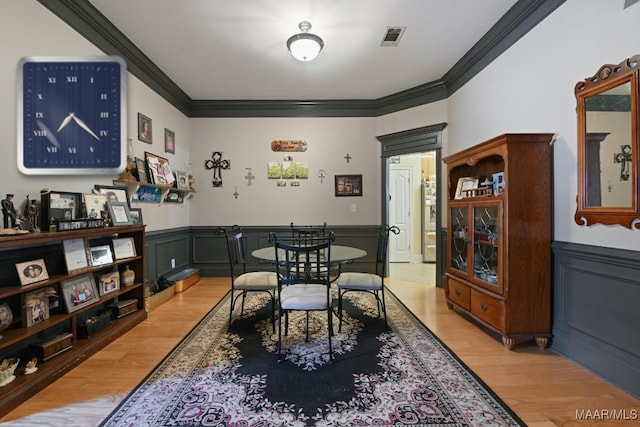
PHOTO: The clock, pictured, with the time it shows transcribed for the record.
7:22
